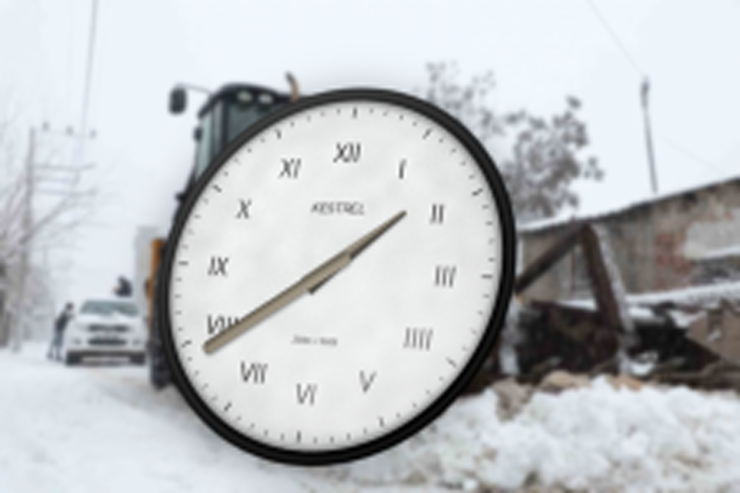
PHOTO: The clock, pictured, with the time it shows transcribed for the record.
1:39
